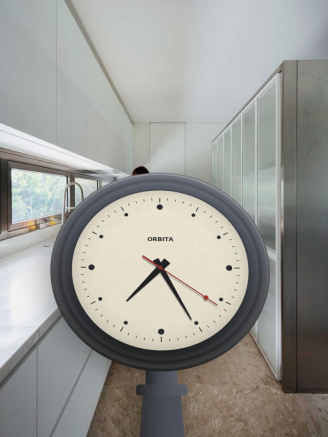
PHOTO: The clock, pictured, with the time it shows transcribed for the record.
7:25:21
